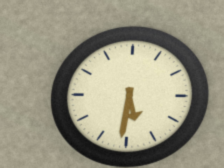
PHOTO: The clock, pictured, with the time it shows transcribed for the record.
5:31
